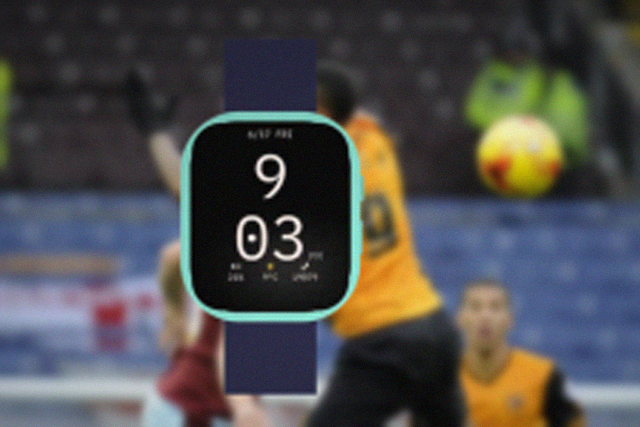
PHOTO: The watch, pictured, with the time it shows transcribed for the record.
9:03
